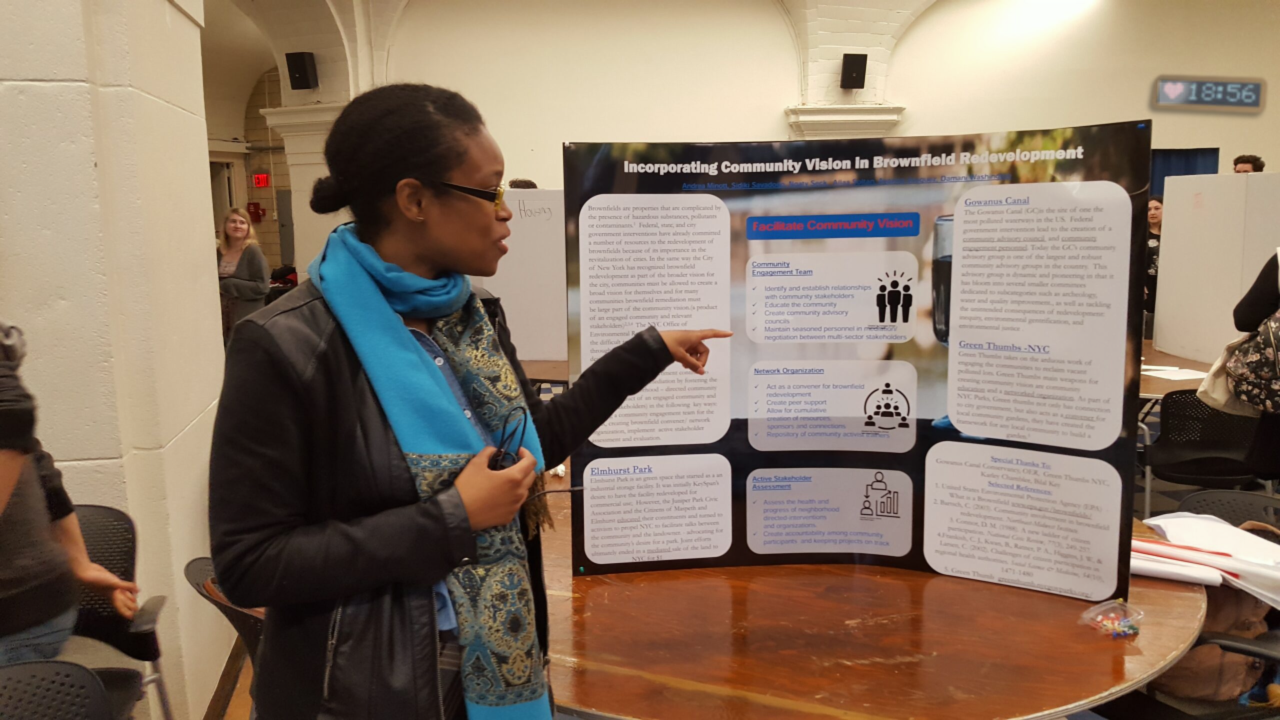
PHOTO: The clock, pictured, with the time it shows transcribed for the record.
18:56
